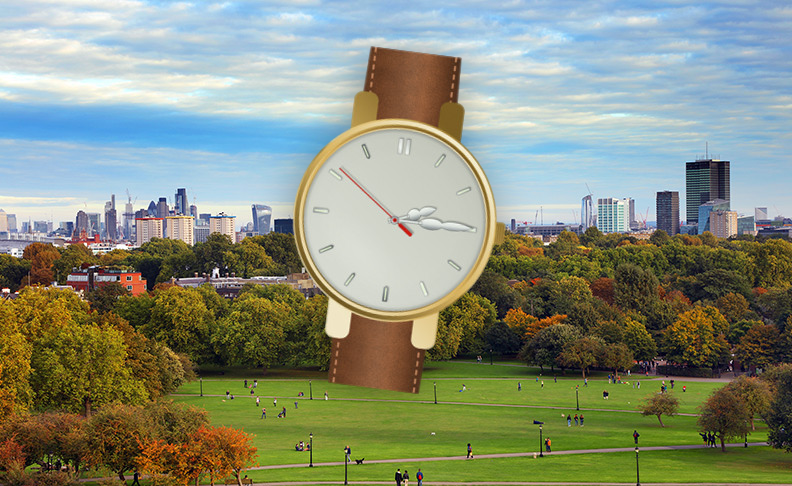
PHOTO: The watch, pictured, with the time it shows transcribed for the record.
2:14:51
